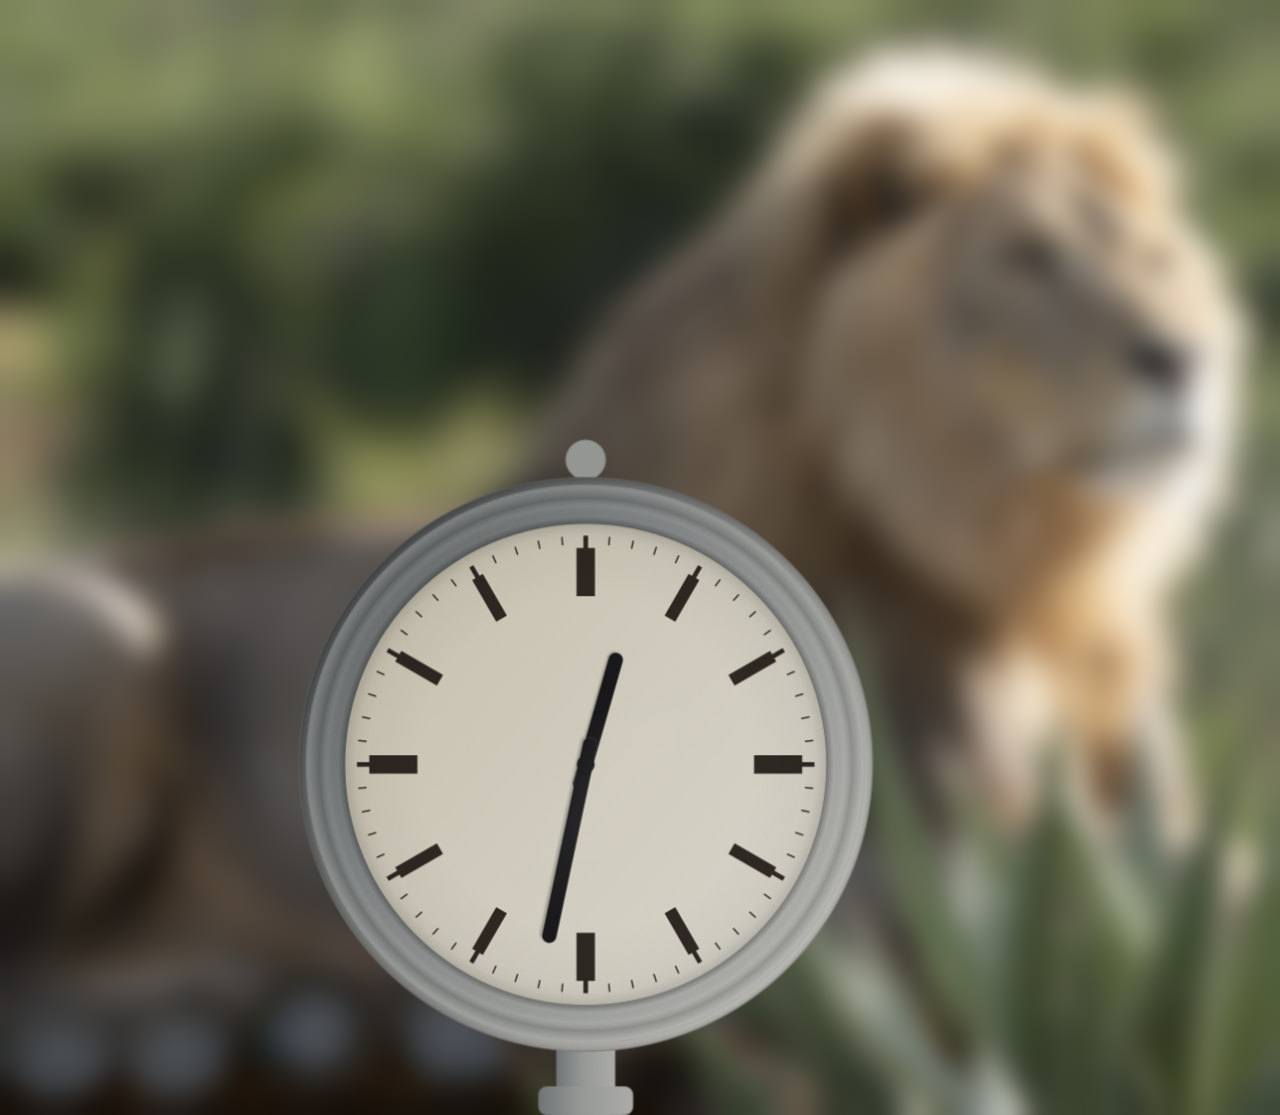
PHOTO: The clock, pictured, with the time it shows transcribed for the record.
12:32
